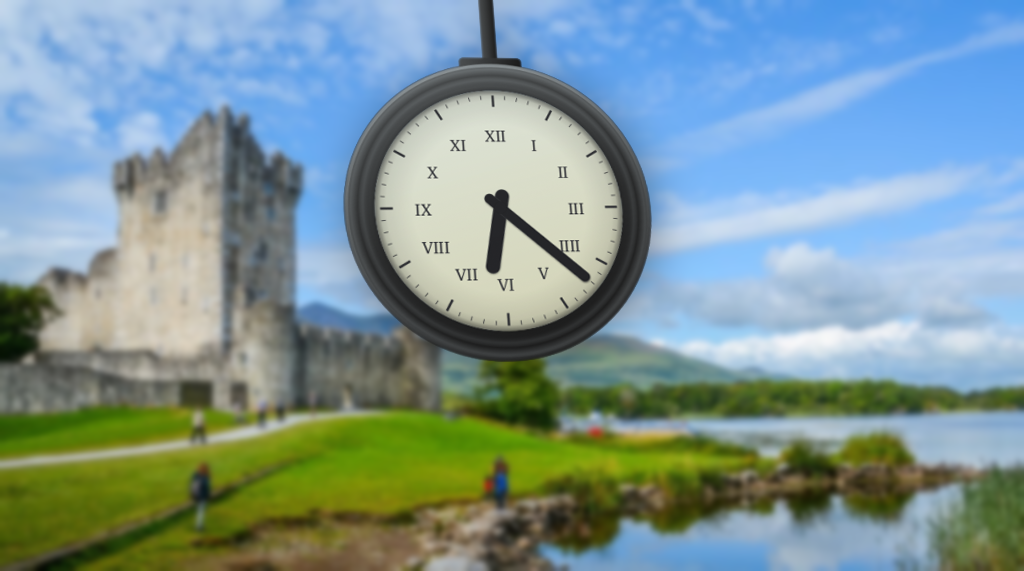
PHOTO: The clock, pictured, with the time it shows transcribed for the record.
6:22
